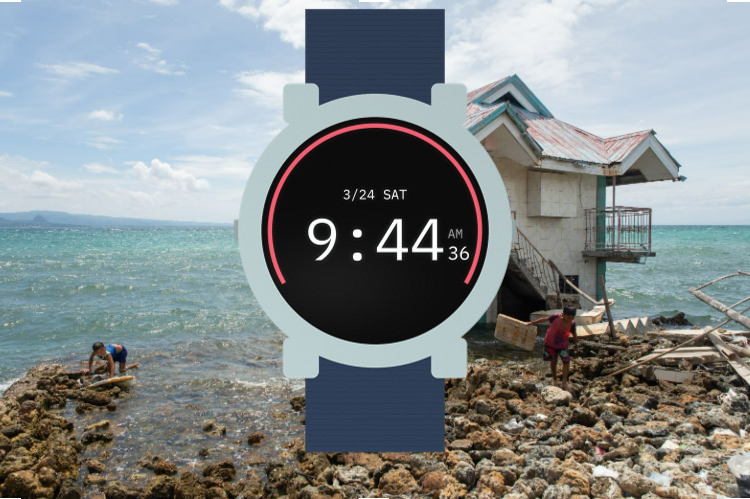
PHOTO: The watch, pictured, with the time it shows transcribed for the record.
9:44:36
